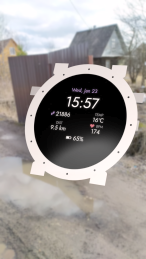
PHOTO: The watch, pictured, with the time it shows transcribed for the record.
15:57
